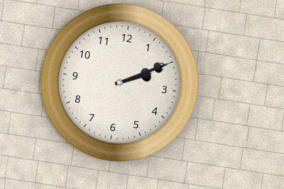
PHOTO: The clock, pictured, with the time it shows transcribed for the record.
2:10
